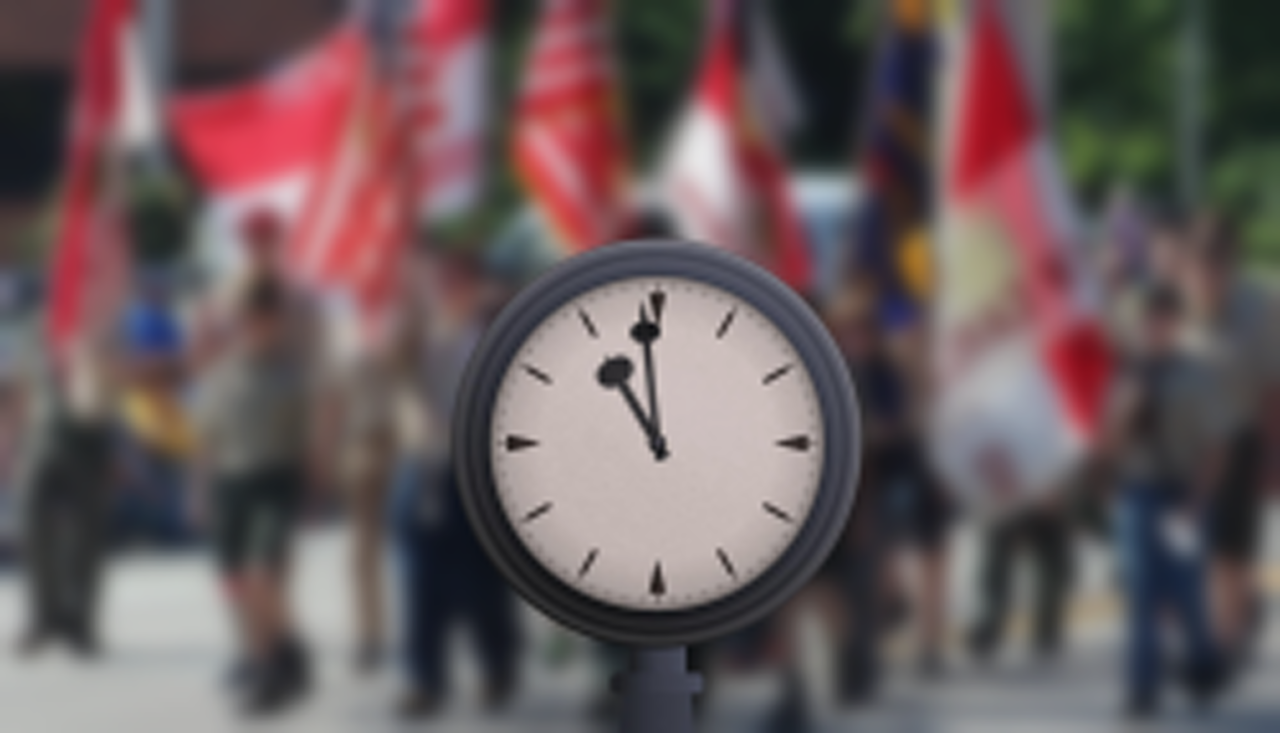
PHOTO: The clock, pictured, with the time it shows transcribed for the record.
10:59
